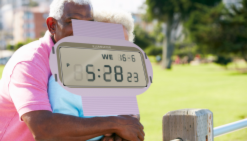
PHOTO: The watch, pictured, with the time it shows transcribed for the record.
5:28:23
